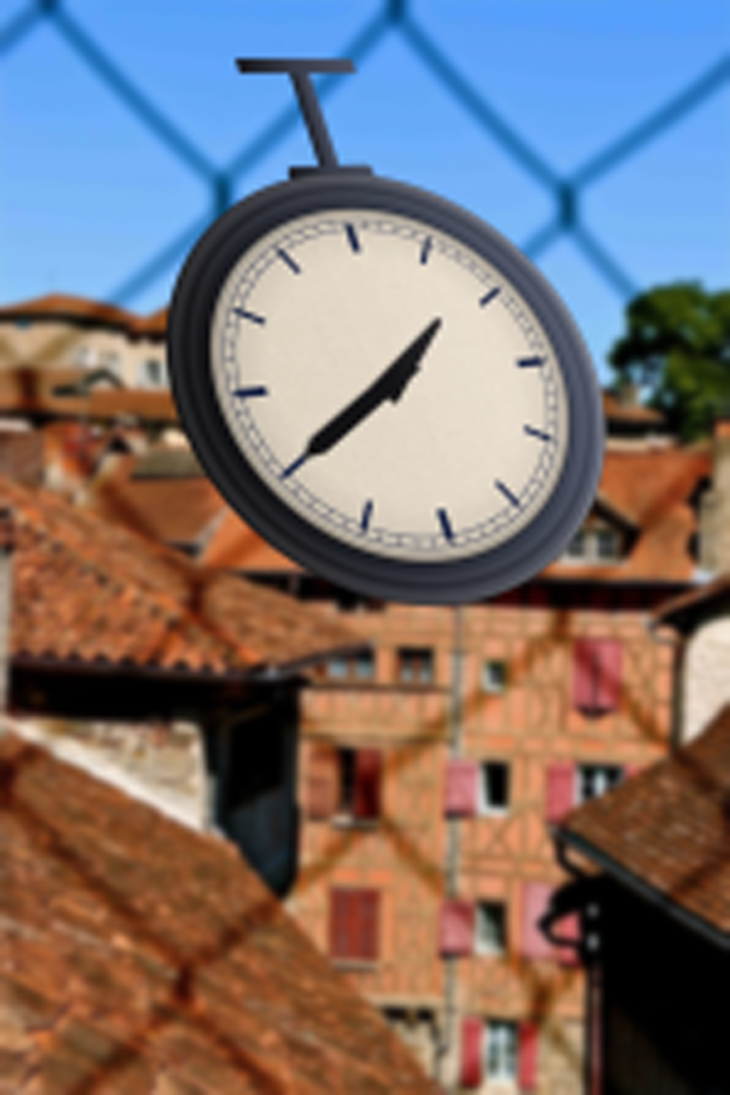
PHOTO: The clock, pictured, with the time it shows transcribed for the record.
1:40
